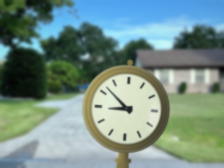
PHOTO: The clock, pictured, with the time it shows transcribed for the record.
8:52
